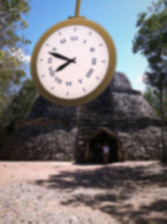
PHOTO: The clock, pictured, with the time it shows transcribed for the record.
7:48
